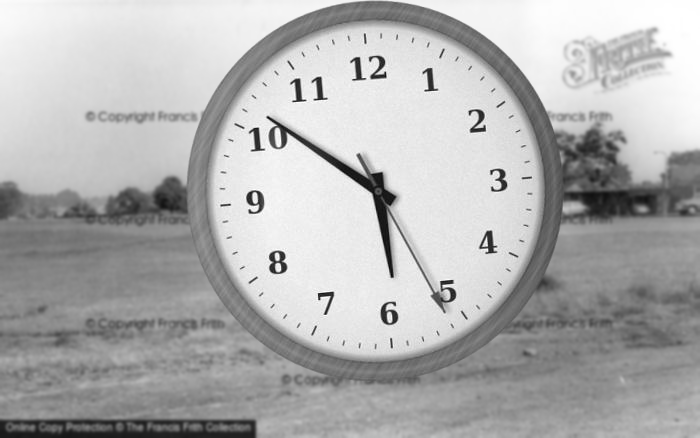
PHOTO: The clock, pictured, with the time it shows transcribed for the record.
5:51:26
